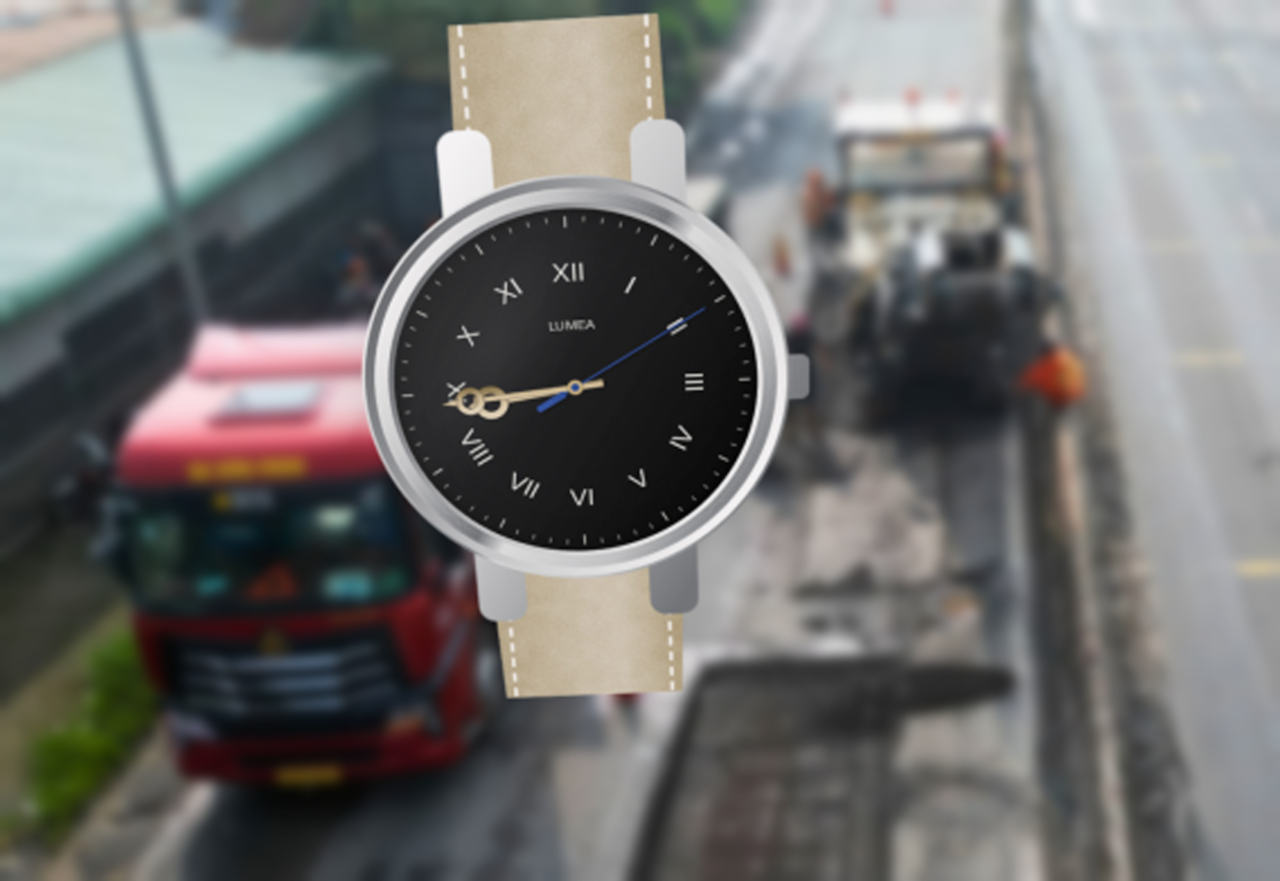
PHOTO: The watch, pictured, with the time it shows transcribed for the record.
8:44:10
